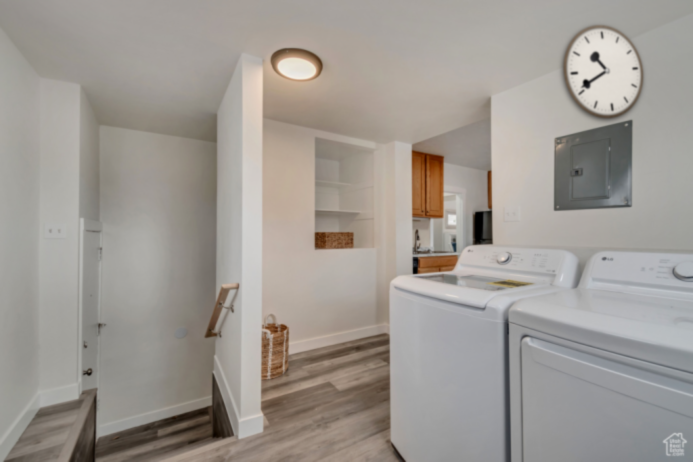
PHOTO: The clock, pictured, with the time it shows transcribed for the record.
10:41
